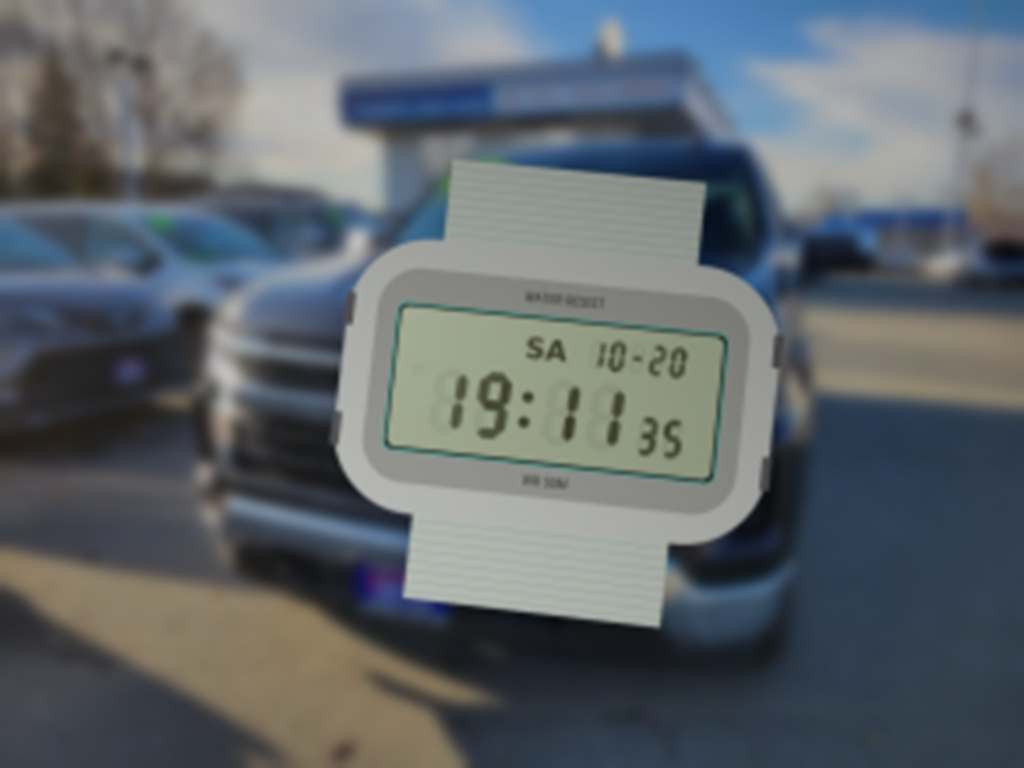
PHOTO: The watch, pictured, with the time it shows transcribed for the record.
19:11:35
